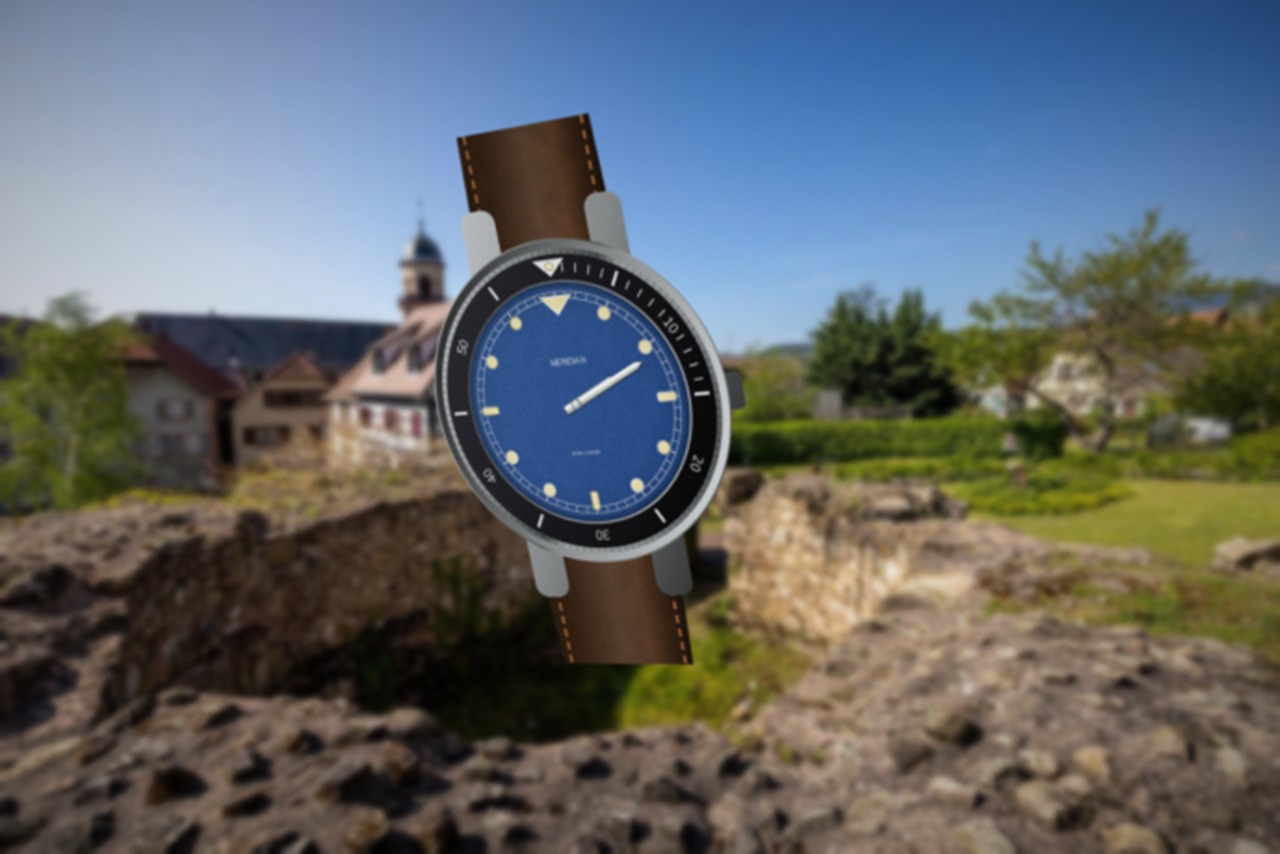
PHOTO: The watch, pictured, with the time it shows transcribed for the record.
2:11
